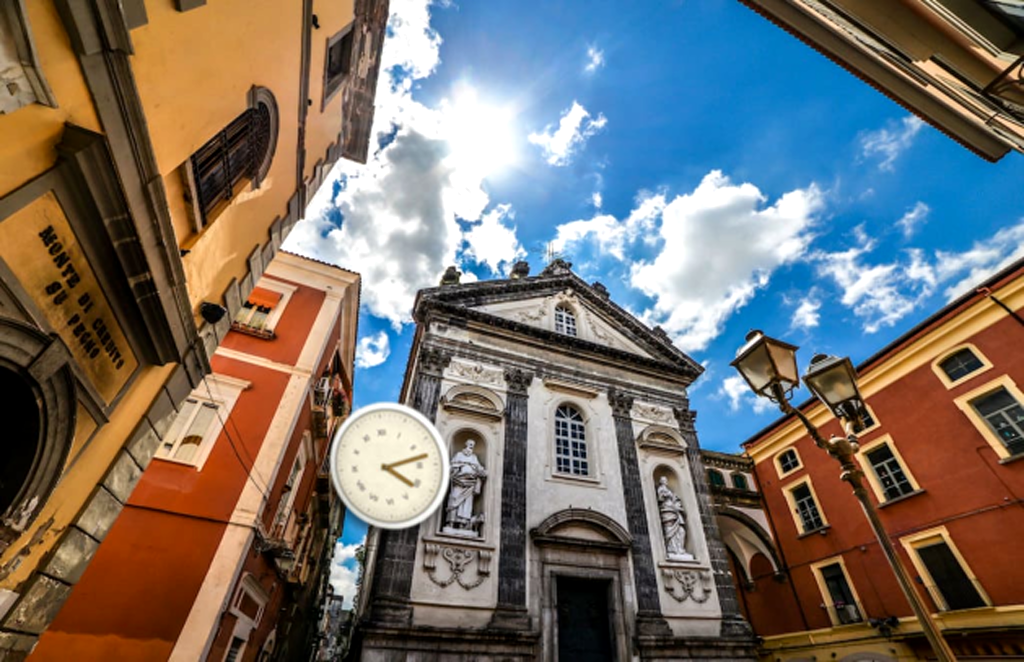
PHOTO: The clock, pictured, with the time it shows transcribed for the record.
4:13
